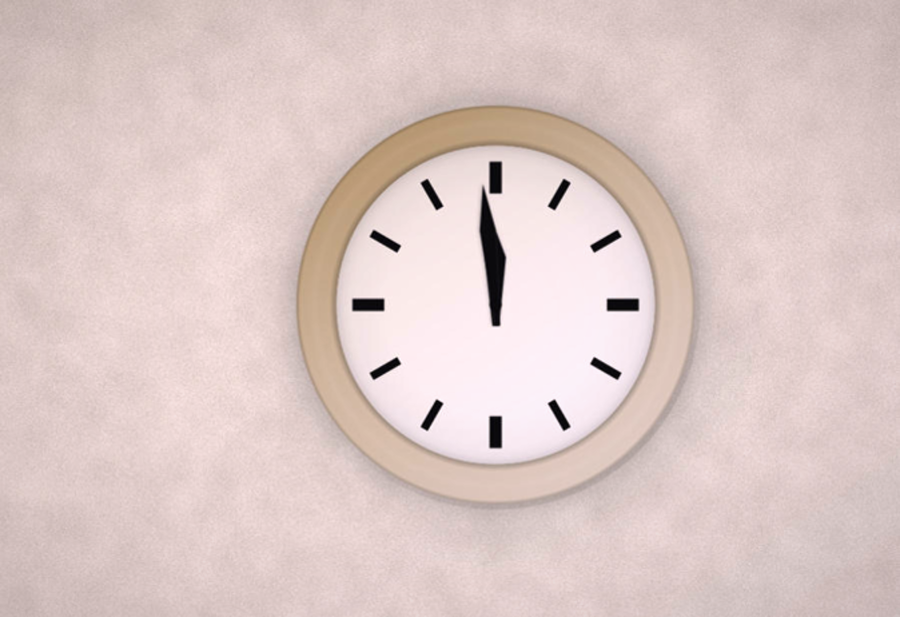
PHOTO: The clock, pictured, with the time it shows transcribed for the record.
11:59
